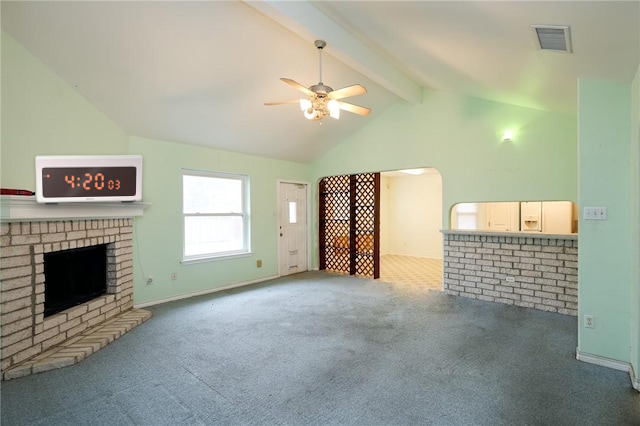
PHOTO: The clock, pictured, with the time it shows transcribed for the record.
4:20:03
